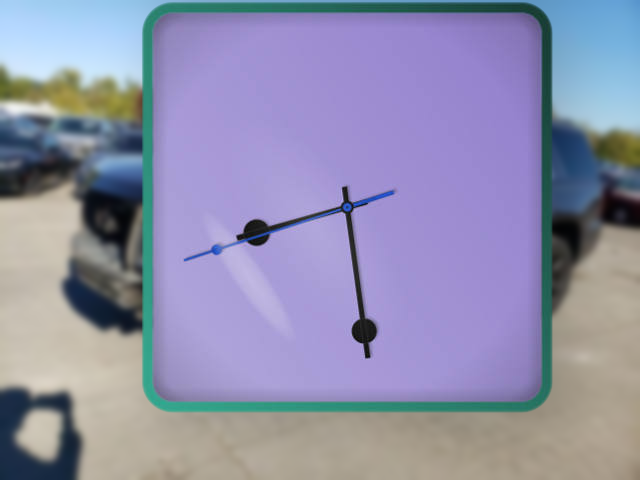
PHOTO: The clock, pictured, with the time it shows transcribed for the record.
8:28:42
